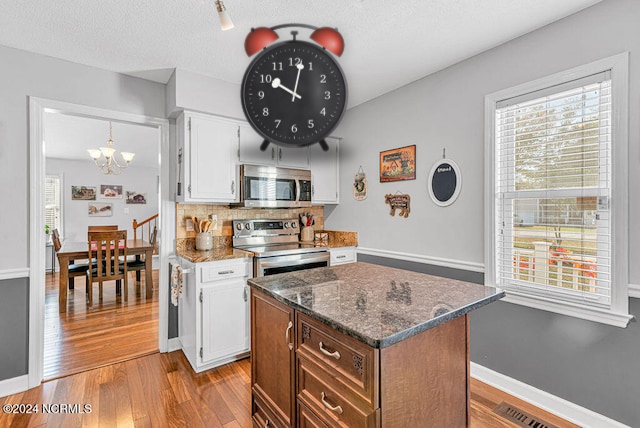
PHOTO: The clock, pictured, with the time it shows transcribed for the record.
10:02
